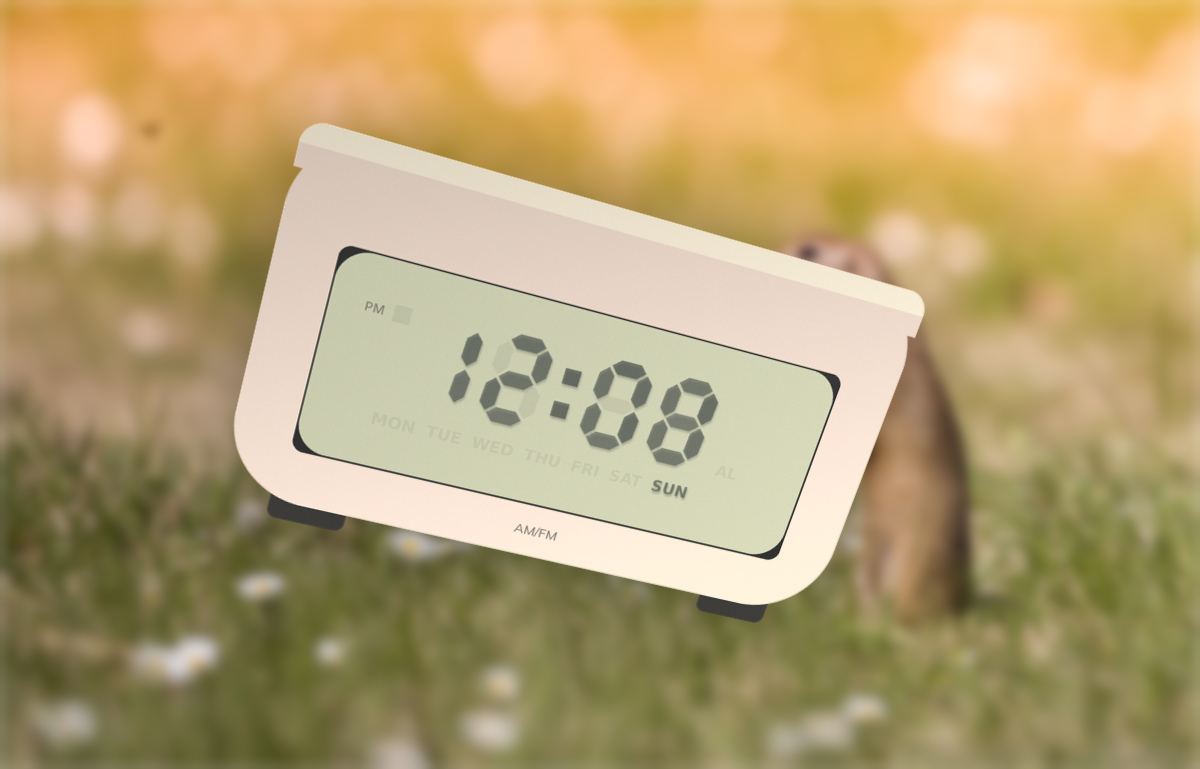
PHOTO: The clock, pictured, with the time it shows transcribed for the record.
12:08
